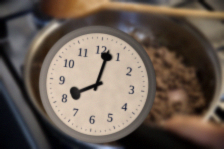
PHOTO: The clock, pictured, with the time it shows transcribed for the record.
8:02
